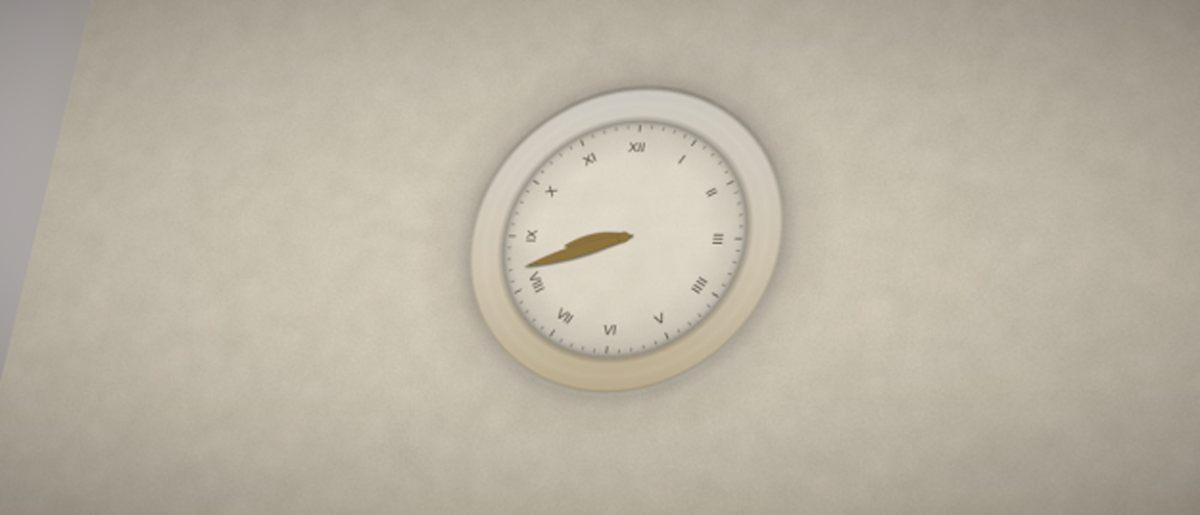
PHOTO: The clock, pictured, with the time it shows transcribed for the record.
8:42
